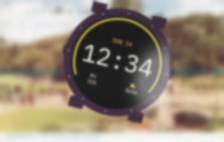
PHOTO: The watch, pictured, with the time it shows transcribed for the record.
12:34
